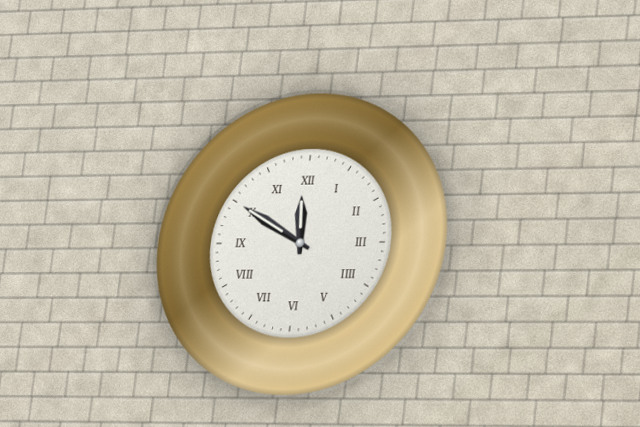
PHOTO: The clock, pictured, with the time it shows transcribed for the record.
11:50
